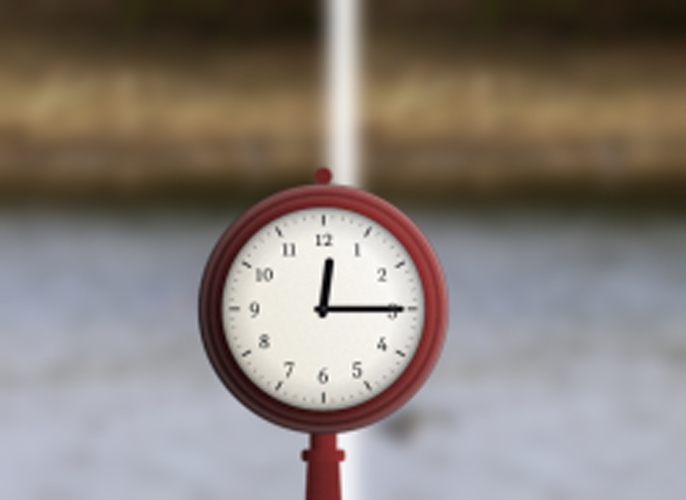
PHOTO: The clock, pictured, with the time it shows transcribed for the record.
12:15
